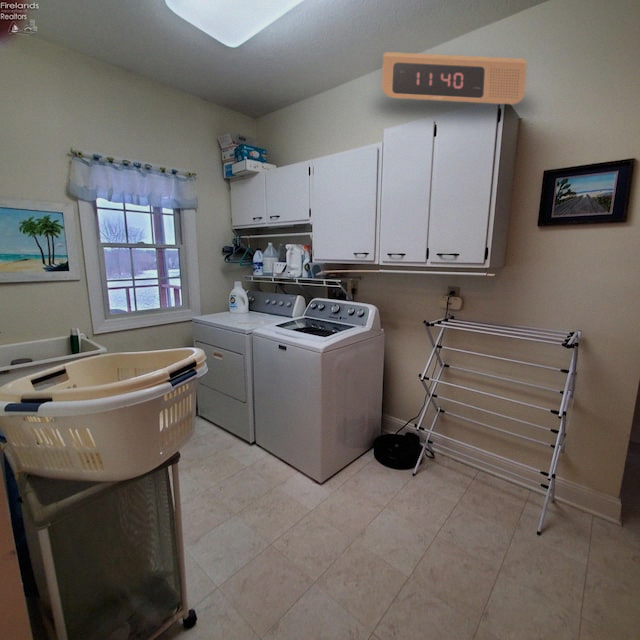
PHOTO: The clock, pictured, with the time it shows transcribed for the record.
11:40
